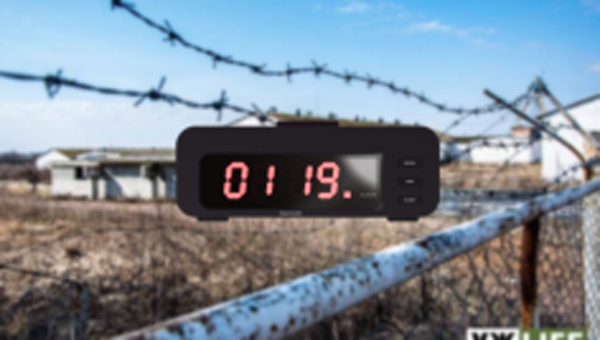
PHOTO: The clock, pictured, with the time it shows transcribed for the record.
1:19
